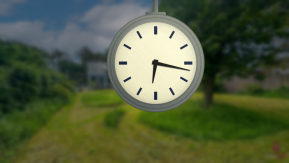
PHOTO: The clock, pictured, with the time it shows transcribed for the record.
6:17
